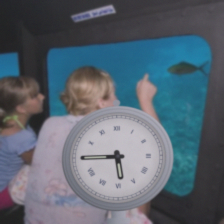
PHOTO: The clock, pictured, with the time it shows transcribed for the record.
5:45
